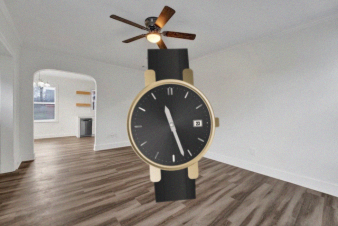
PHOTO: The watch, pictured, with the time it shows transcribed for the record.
11:27
